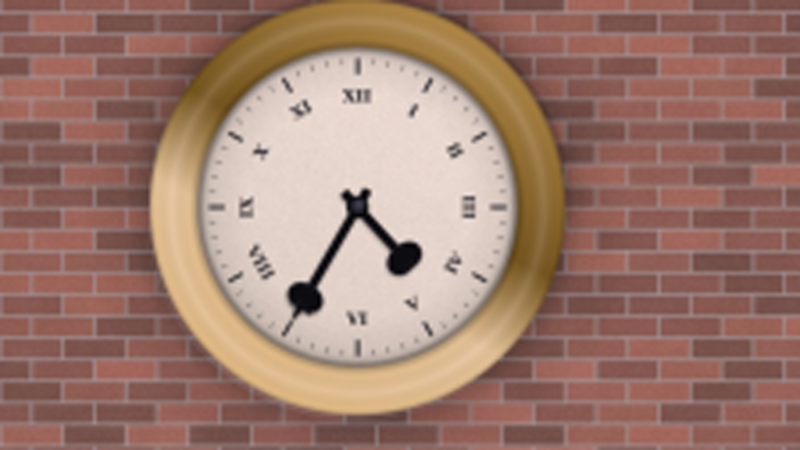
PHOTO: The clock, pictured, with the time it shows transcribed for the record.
4:35
